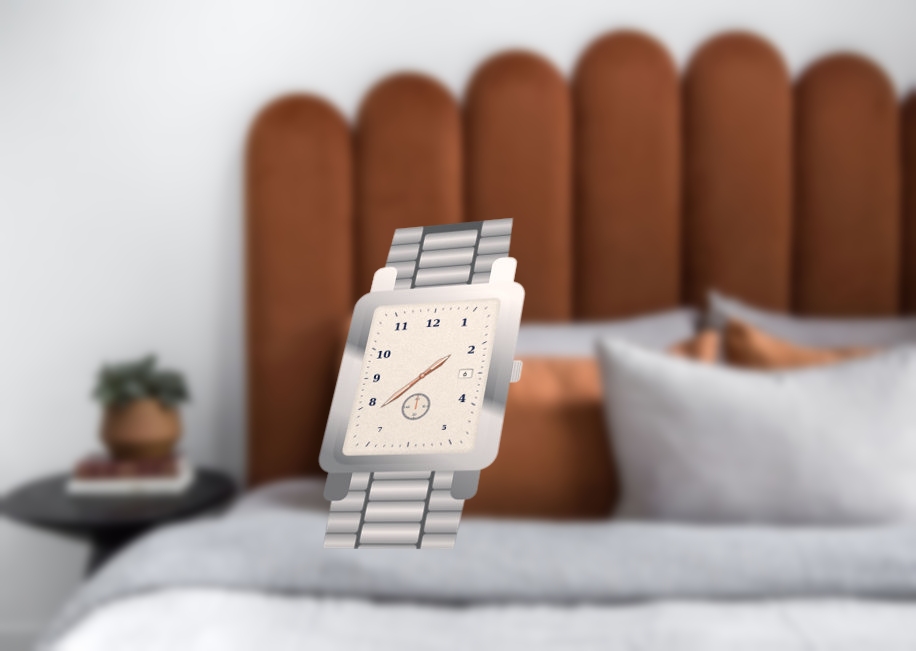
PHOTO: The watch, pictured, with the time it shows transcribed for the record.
1:38
